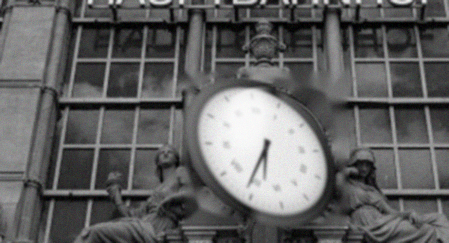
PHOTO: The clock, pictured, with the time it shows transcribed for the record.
6:36
